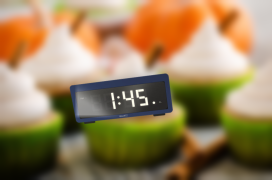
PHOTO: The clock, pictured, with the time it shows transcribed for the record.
1:45
